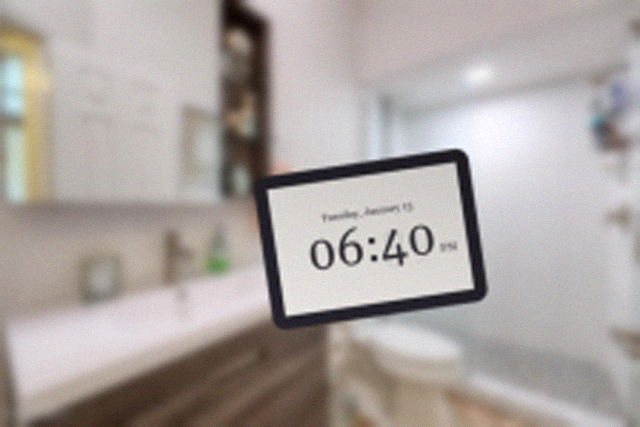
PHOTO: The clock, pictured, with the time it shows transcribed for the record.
6:40
